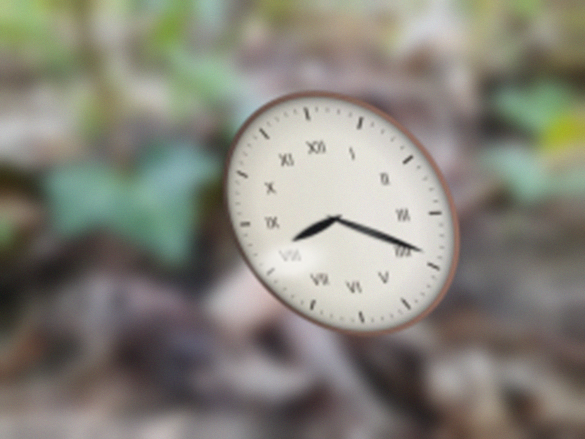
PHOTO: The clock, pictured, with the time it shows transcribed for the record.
8:19
